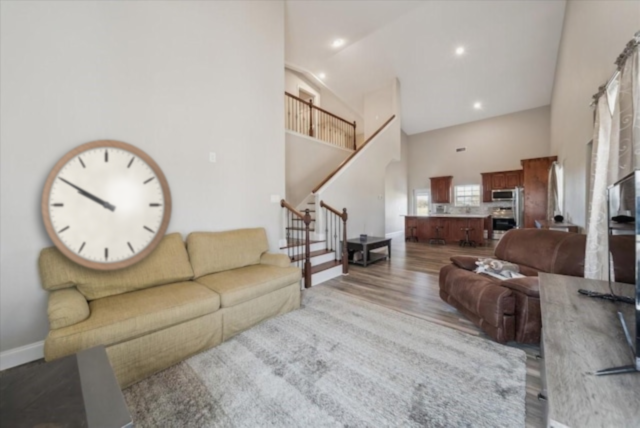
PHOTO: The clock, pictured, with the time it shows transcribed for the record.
9:50
